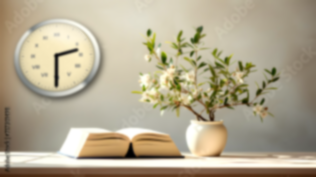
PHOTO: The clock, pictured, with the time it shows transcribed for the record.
2:30
